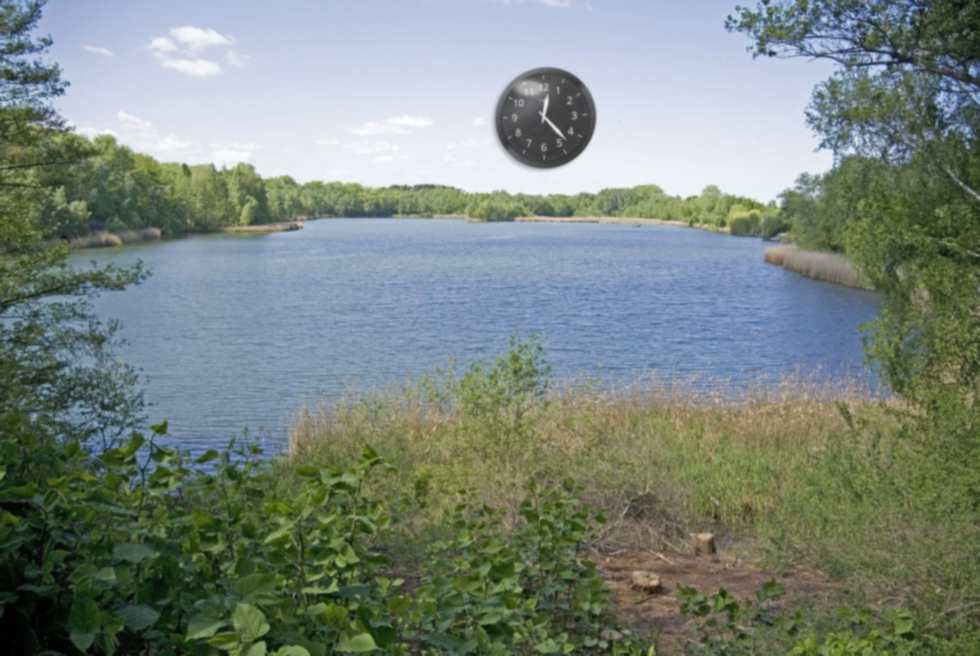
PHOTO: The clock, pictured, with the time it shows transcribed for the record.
12:23
